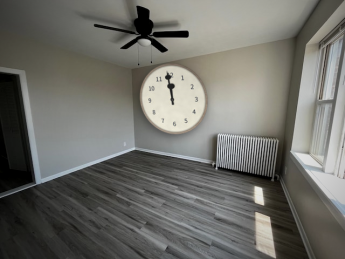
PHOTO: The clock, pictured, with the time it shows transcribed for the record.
11:59
